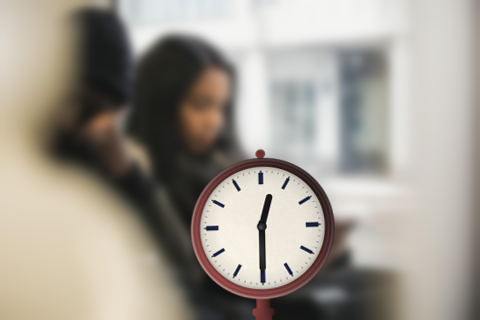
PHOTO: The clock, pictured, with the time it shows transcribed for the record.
12:30
